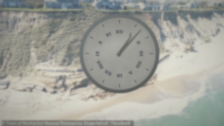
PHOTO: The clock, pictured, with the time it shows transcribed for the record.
1:07
